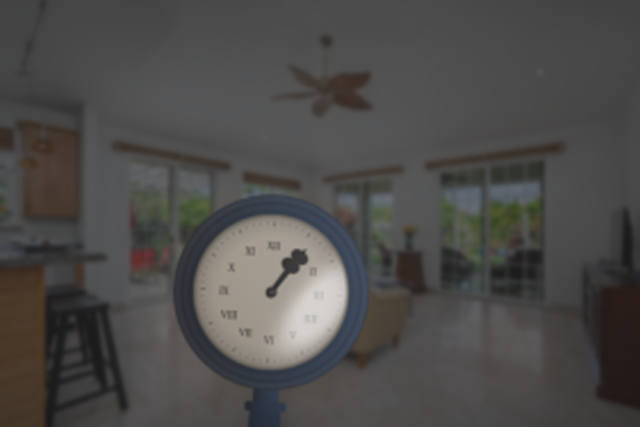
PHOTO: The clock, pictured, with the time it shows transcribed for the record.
1:06
